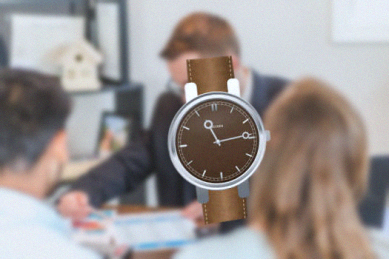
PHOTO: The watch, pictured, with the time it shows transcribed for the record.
11:14
